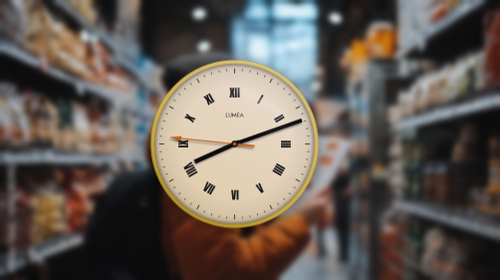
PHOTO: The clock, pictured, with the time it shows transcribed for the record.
8:11:46
